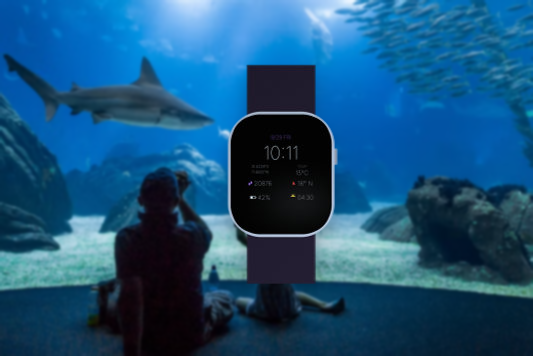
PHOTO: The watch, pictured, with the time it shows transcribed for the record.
10:11
